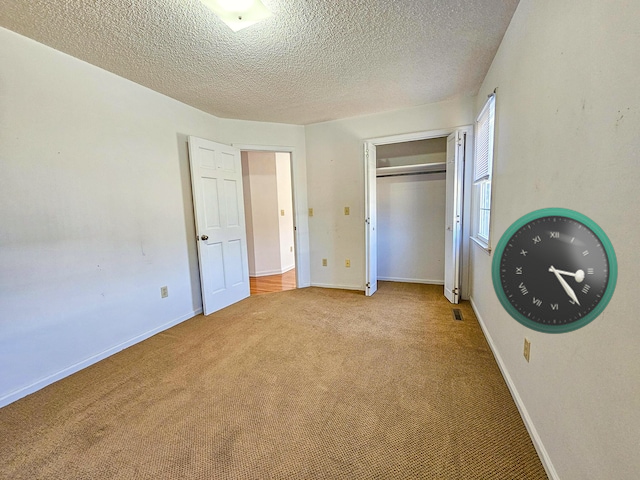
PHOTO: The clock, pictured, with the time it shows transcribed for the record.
3:24
